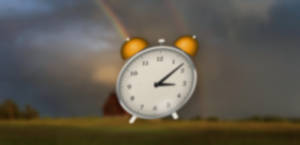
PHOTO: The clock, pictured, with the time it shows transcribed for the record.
3:08
